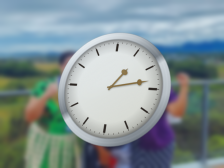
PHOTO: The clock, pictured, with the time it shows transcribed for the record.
1:13
